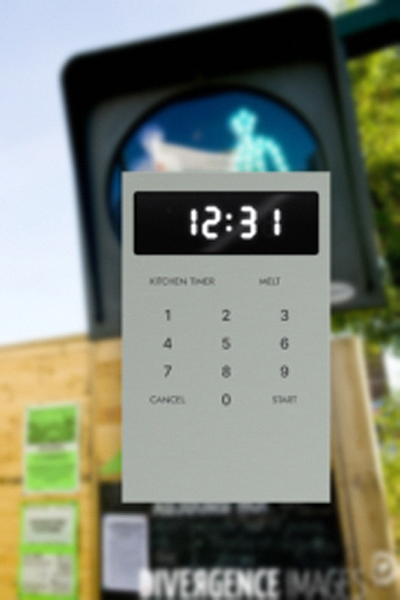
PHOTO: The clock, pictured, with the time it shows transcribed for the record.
12:31
